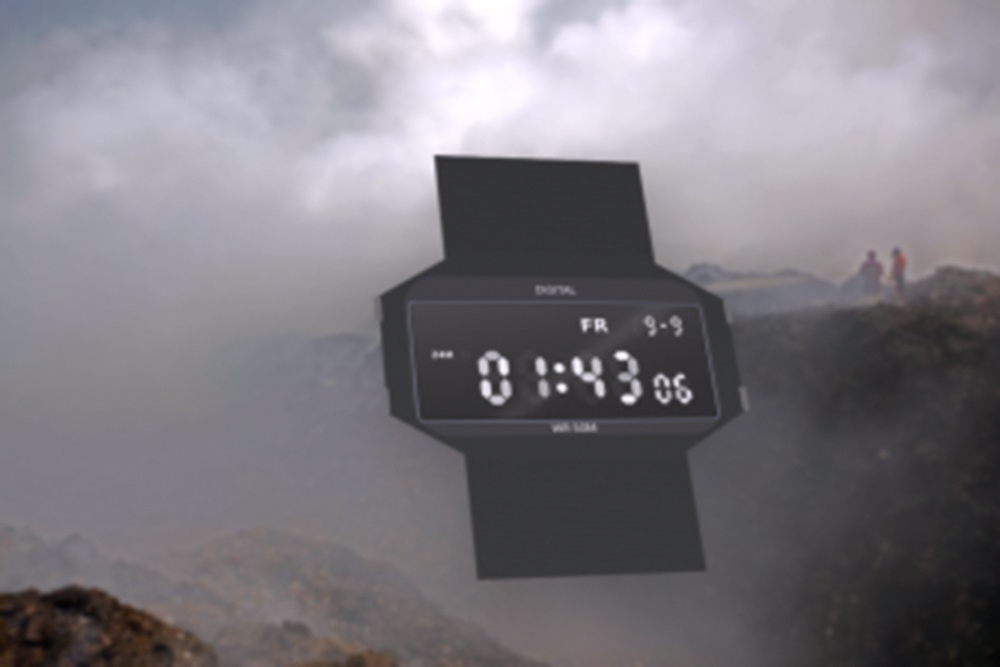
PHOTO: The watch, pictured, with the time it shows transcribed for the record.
1:43:06
